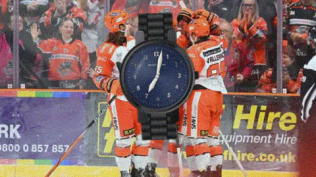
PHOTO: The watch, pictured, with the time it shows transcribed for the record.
7:02
